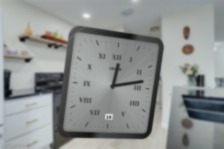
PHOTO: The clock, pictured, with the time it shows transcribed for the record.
12:13
